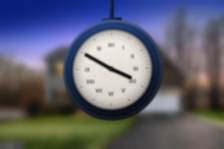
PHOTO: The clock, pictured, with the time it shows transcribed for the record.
3:50
